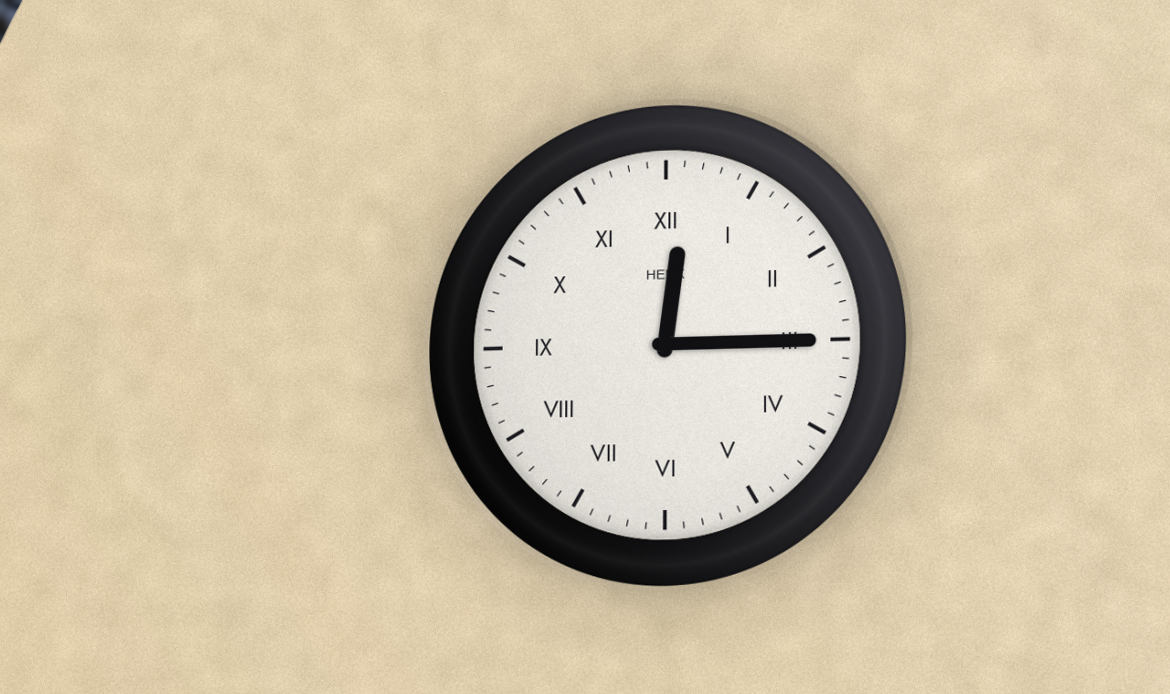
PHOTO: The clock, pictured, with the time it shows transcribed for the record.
12:15
